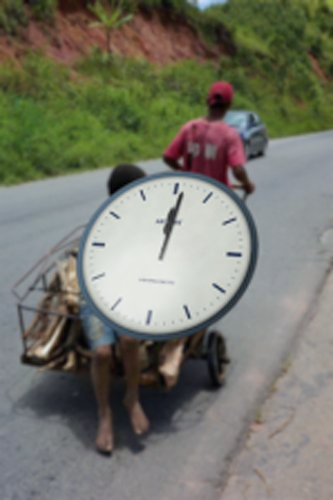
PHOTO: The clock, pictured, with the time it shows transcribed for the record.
12:01
